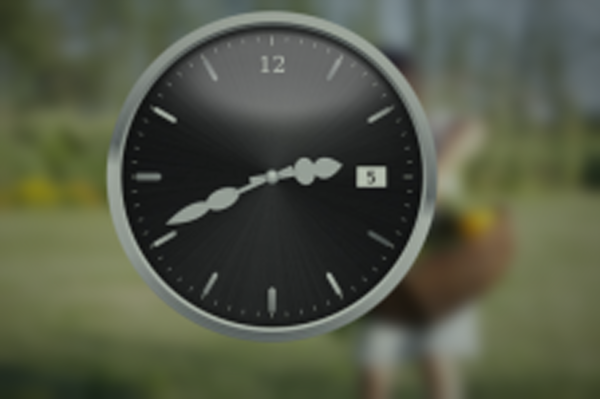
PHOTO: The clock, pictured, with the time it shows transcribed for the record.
2:41
